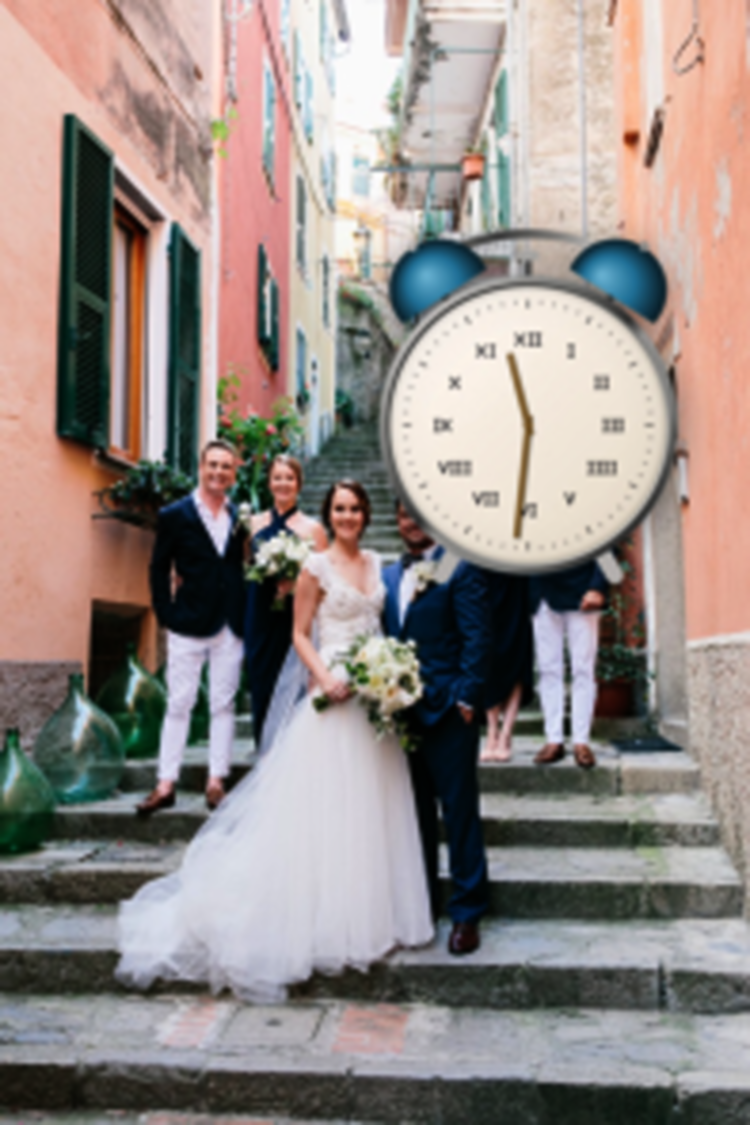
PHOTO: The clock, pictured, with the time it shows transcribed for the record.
11:31
